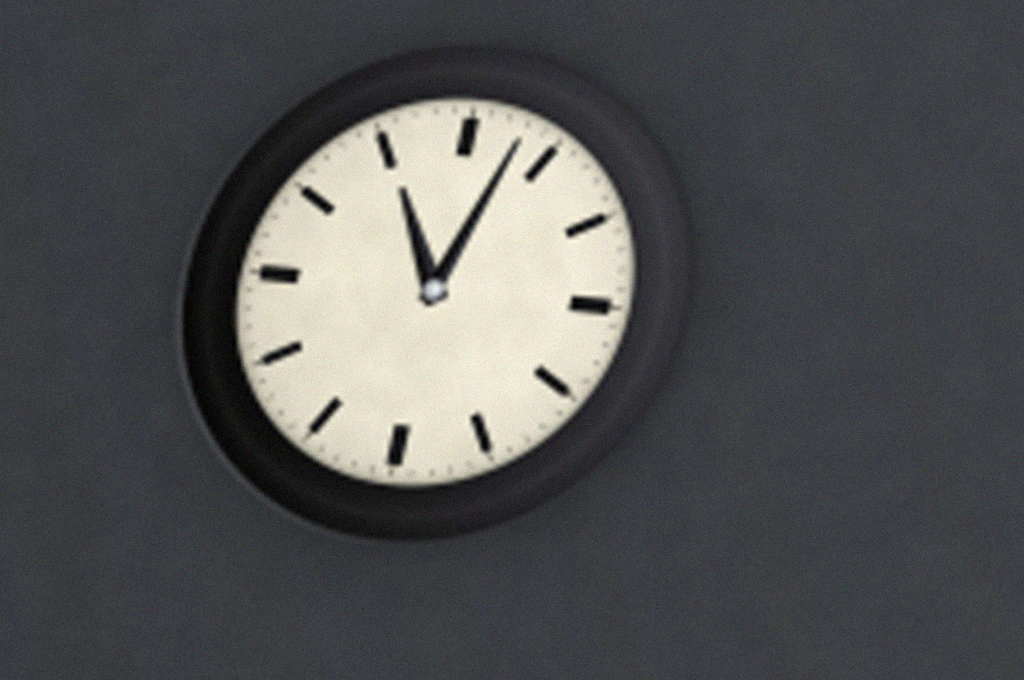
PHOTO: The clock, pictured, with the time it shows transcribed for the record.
11:03
